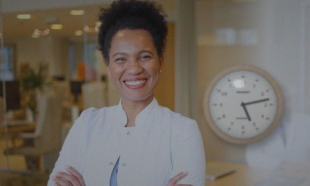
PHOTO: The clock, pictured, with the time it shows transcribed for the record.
5:13
